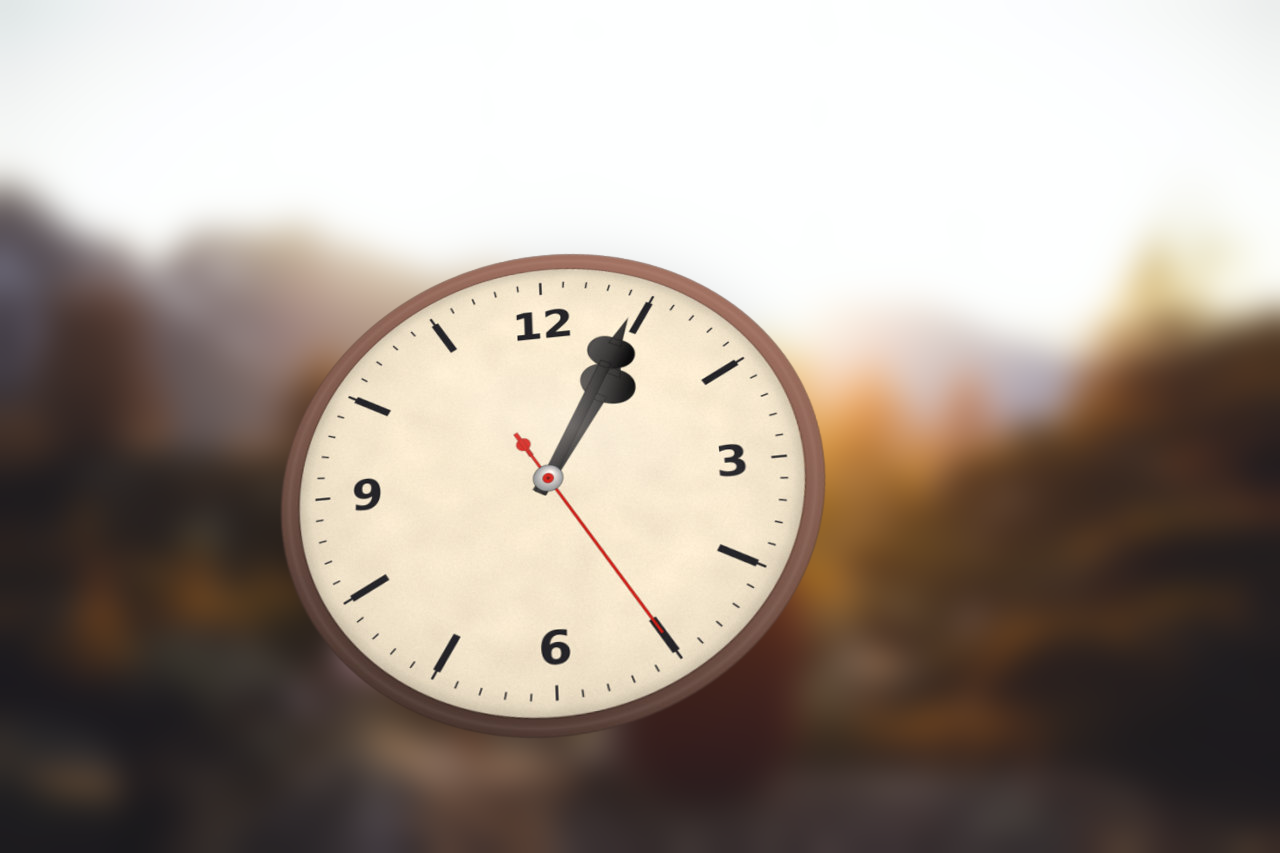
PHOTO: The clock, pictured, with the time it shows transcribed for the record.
1:04:25
